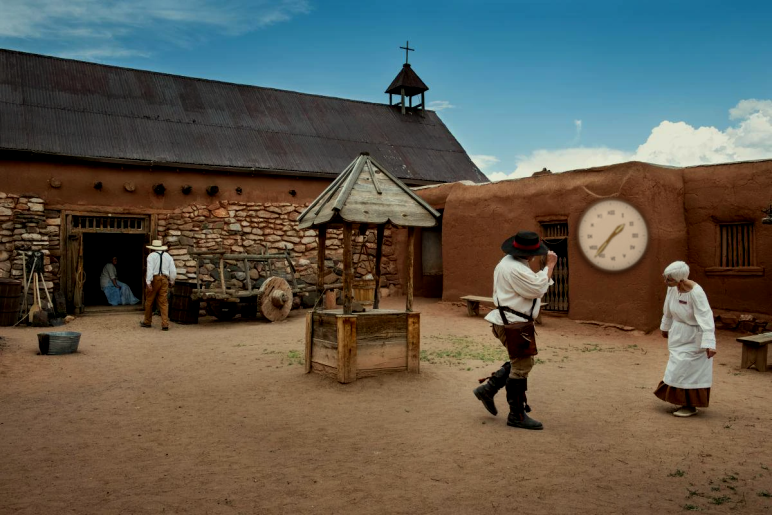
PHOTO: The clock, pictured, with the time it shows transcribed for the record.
1:37
